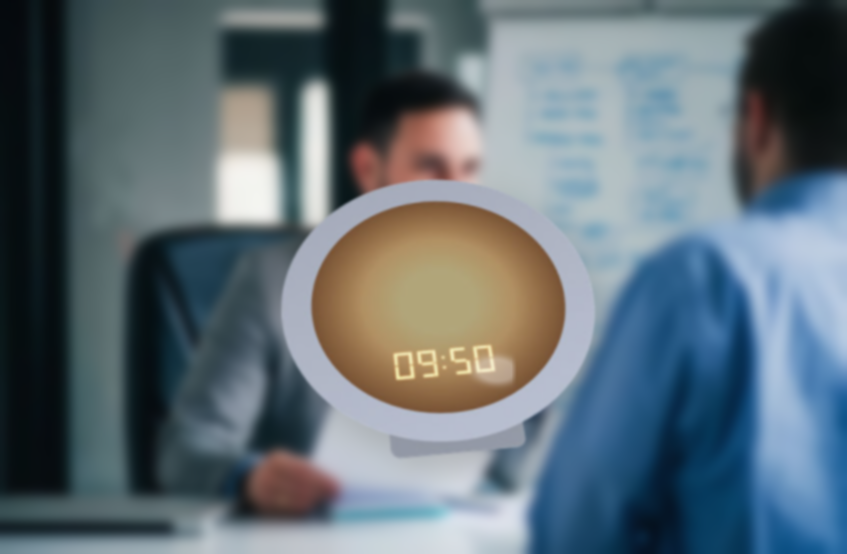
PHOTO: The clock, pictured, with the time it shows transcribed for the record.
9:50
